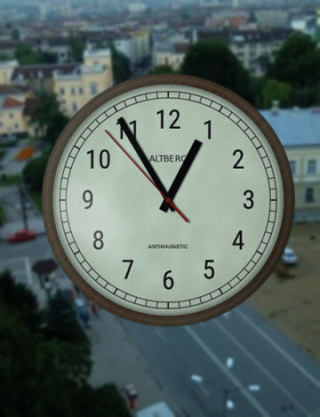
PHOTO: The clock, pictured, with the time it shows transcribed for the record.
12:54:53
